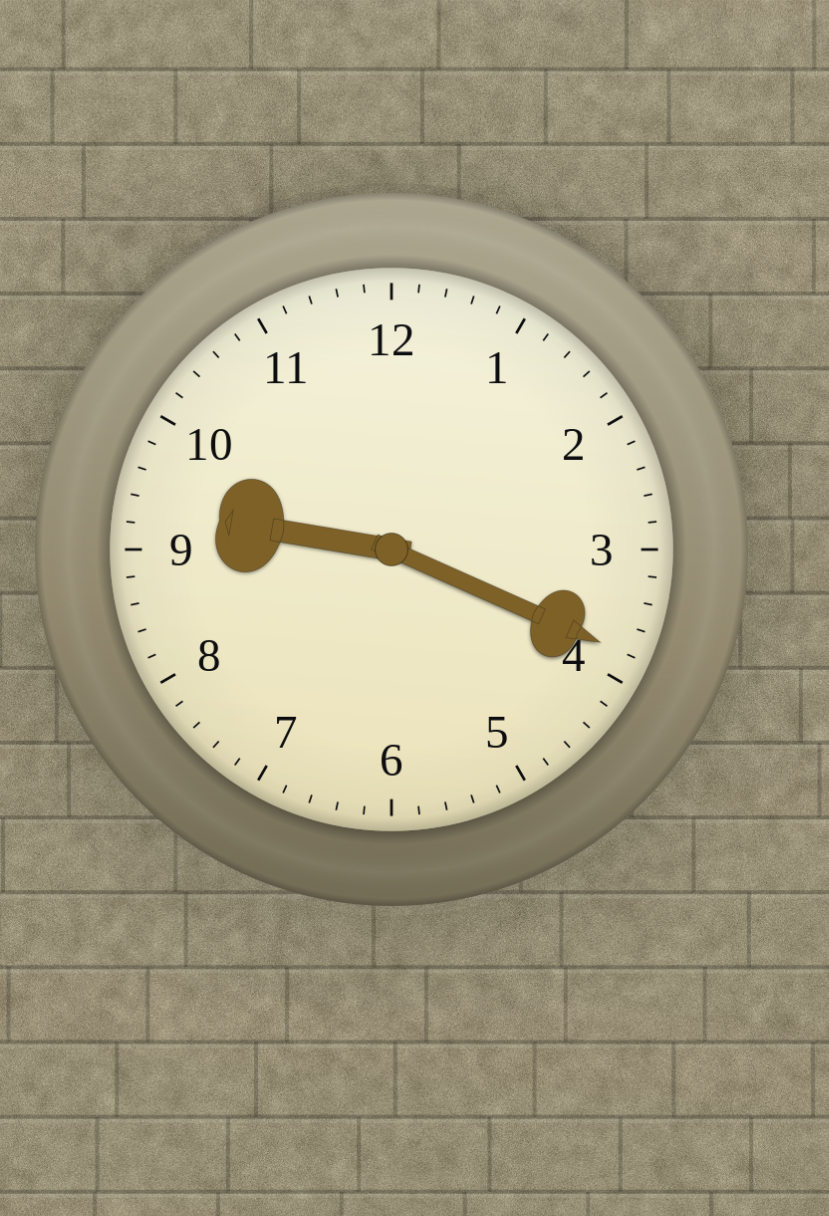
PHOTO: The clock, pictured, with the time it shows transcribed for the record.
9:19
